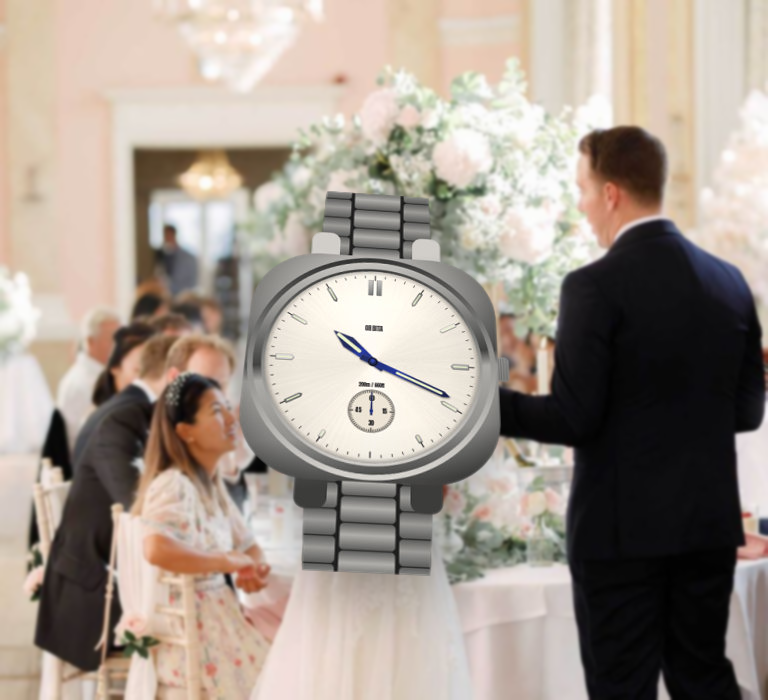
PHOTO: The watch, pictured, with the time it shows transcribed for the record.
10:19
